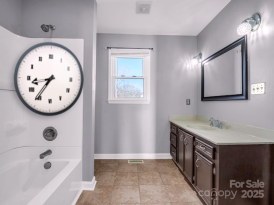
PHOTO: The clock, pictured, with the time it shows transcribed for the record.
8:36
